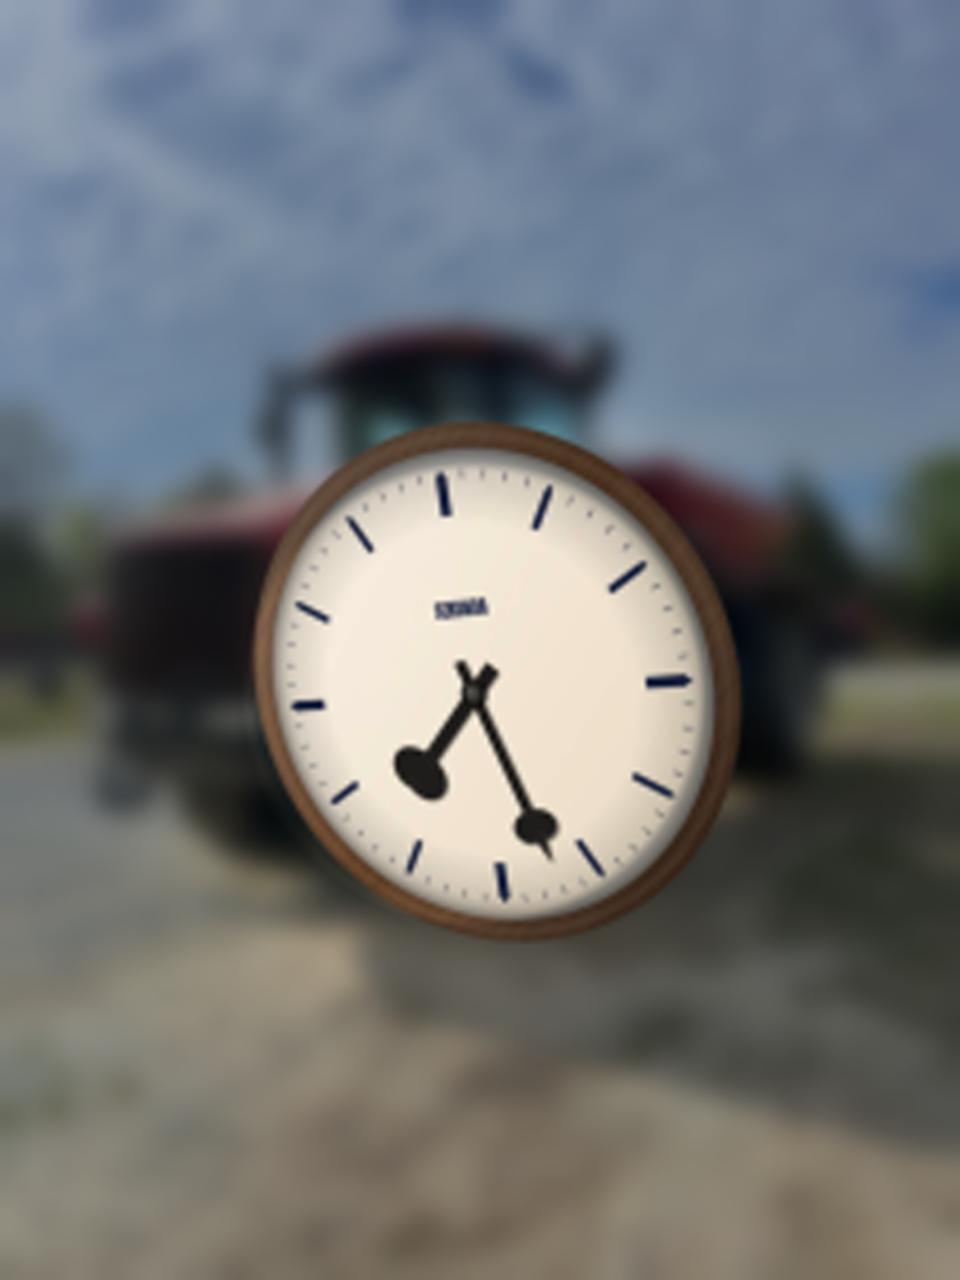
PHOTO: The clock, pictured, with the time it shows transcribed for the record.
7:27
